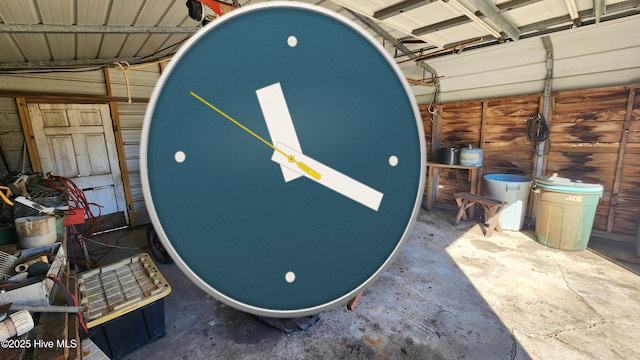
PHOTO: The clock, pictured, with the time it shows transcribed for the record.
11:18:50
